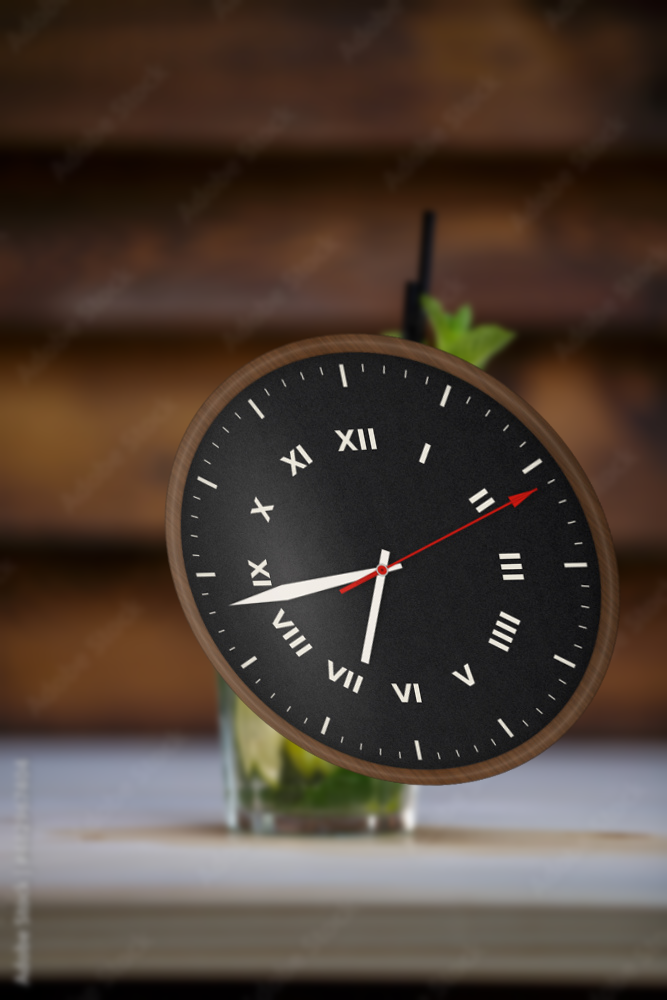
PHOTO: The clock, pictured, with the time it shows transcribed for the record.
6:43:11
